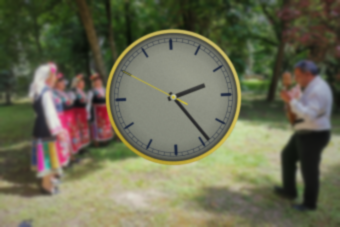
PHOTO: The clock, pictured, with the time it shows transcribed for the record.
2:23:50
